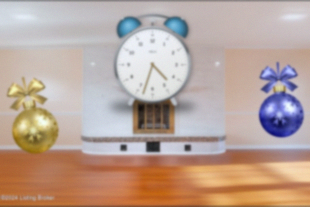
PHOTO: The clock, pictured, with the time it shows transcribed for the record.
4:33
